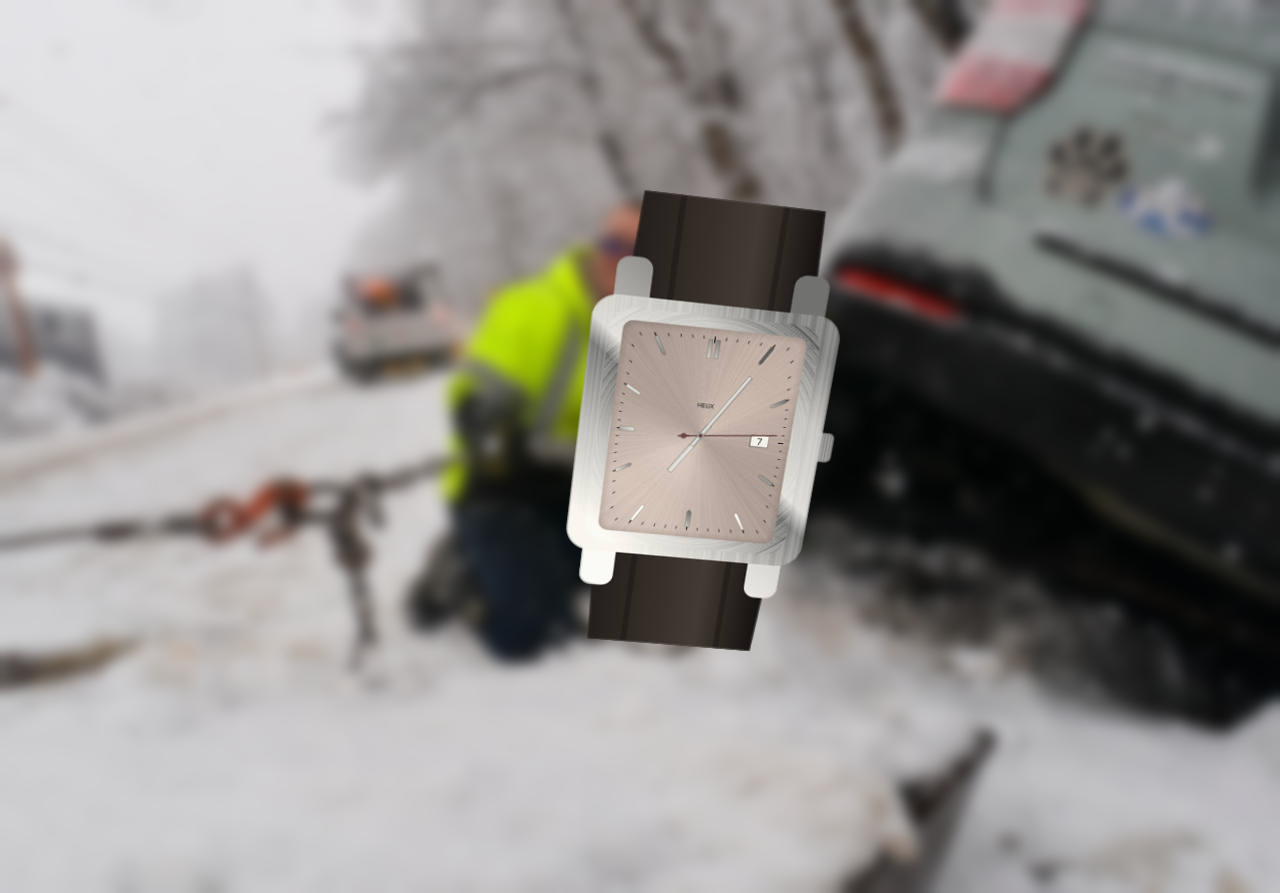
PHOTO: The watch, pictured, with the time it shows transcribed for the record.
7:05:14
